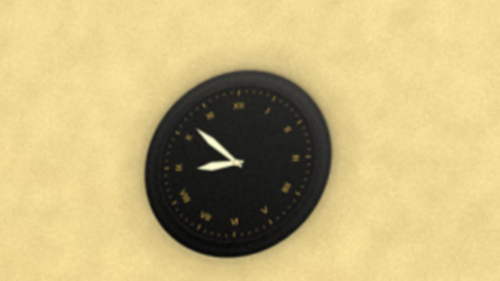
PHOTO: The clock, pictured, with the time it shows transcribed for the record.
8:52
